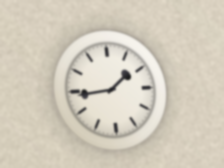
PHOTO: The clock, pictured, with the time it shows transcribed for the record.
1:44
